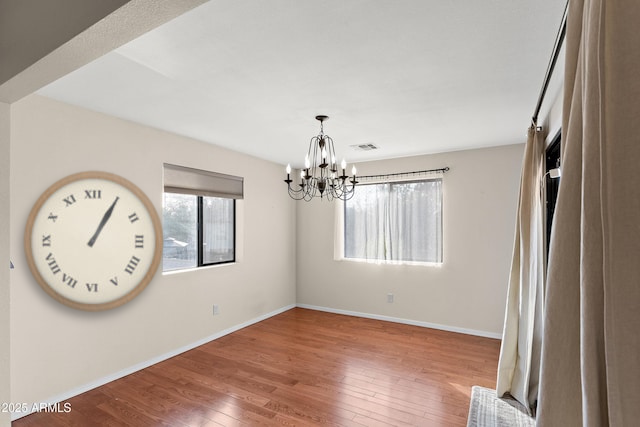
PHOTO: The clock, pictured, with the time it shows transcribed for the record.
1:05
